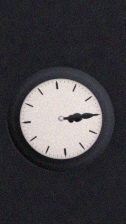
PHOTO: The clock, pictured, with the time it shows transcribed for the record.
3:15
